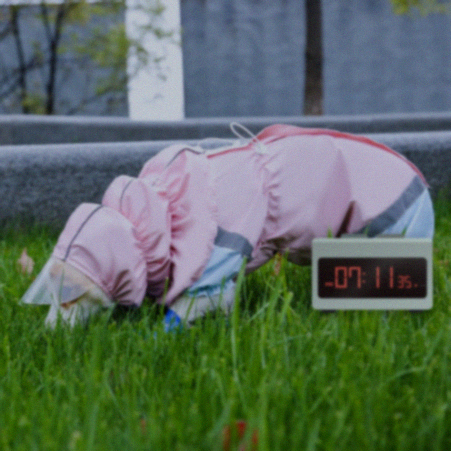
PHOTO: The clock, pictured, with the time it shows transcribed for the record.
7:11:35
